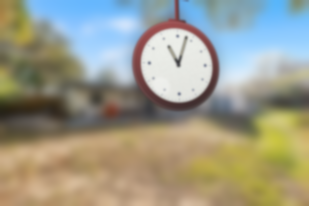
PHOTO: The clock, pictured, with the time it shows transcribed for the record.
11:03
